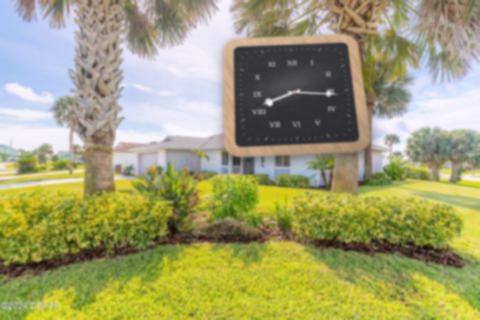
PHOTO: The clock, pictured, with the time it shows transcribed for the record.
8:16
